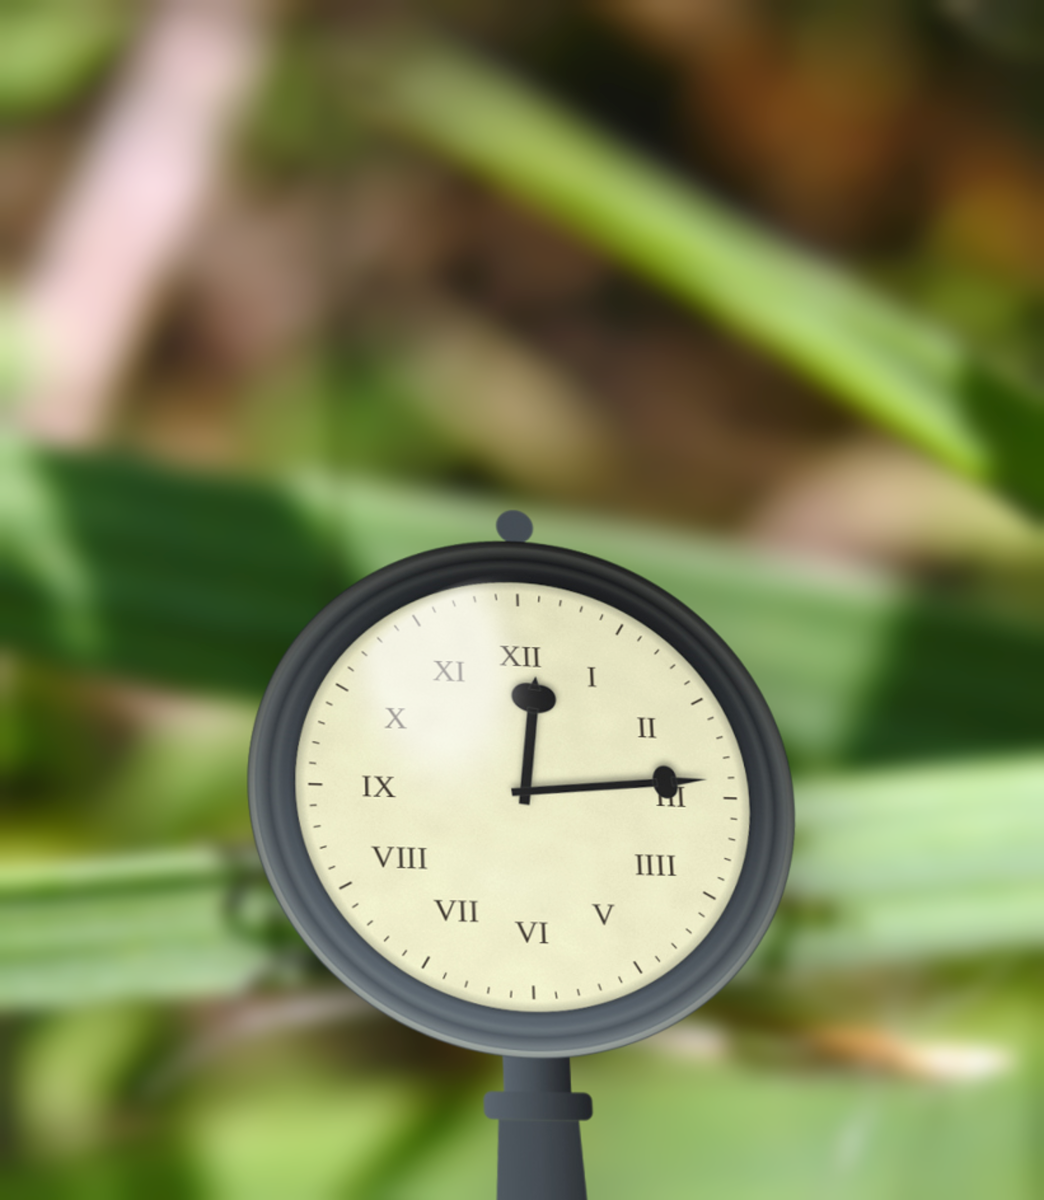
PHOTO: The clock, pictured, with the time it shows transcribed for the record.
12:14
